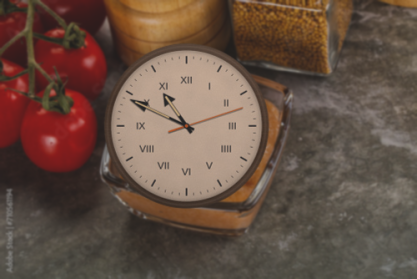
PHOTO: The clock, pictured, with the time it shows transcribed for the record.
10:49:12
